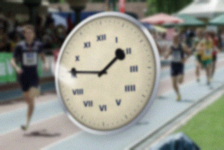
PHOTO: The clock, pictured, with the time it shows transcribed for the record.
1:46
